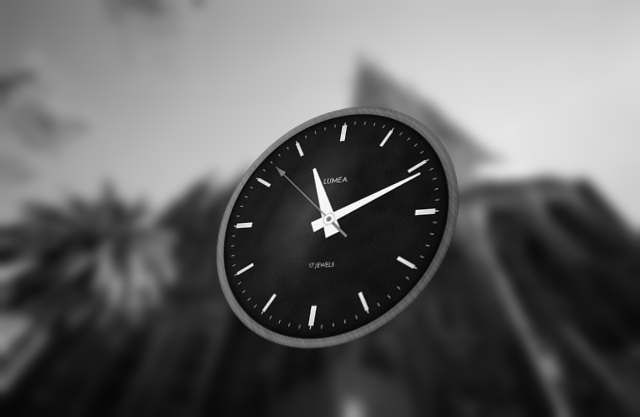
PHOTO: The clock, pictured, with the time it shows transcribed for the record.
11:10:52
